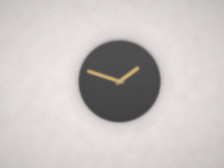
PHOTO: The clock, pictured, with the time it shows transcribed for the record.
1:48
